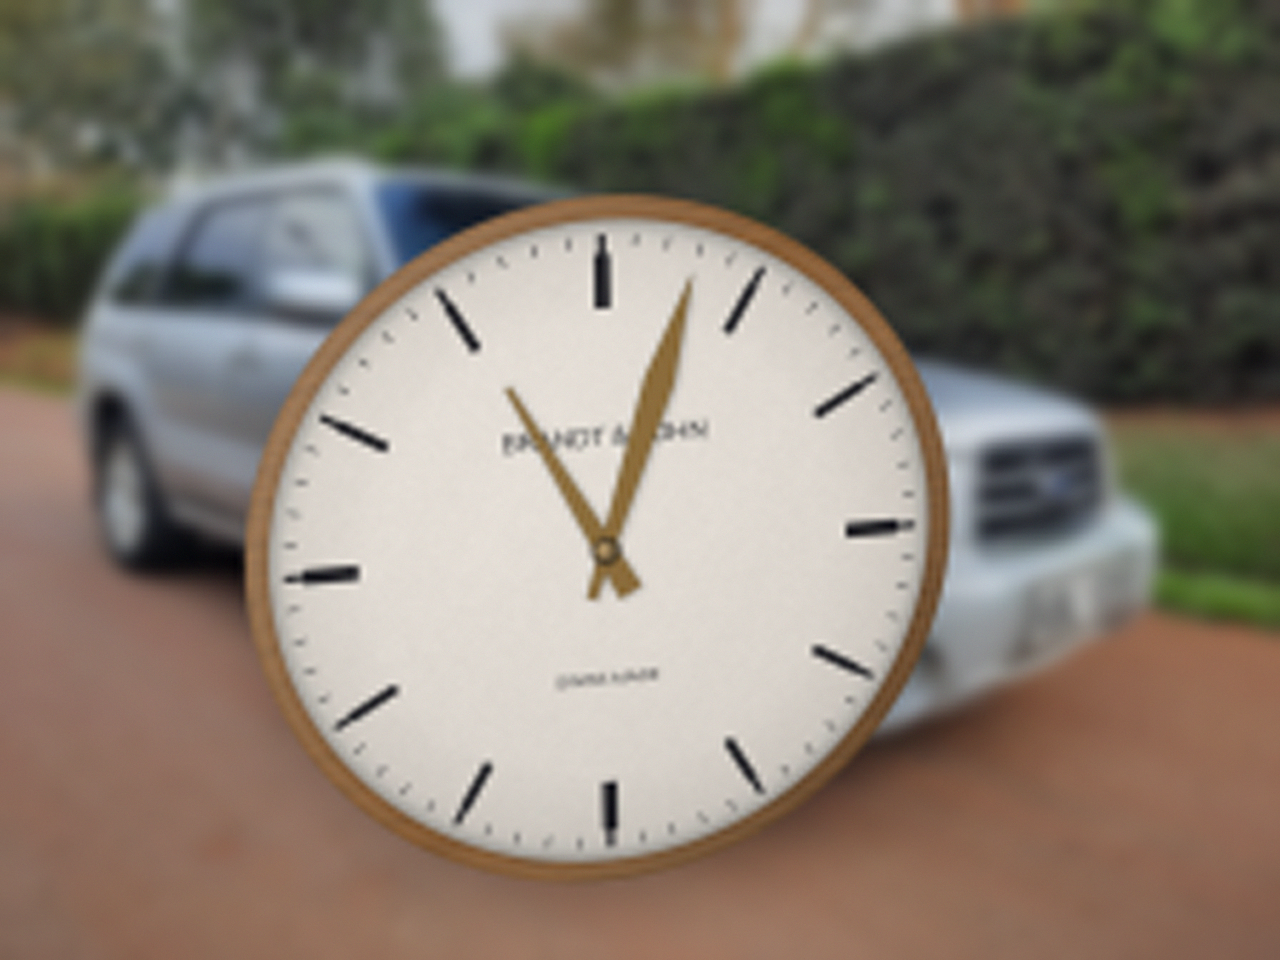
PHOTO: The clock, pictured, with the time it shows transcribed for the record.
11:03
